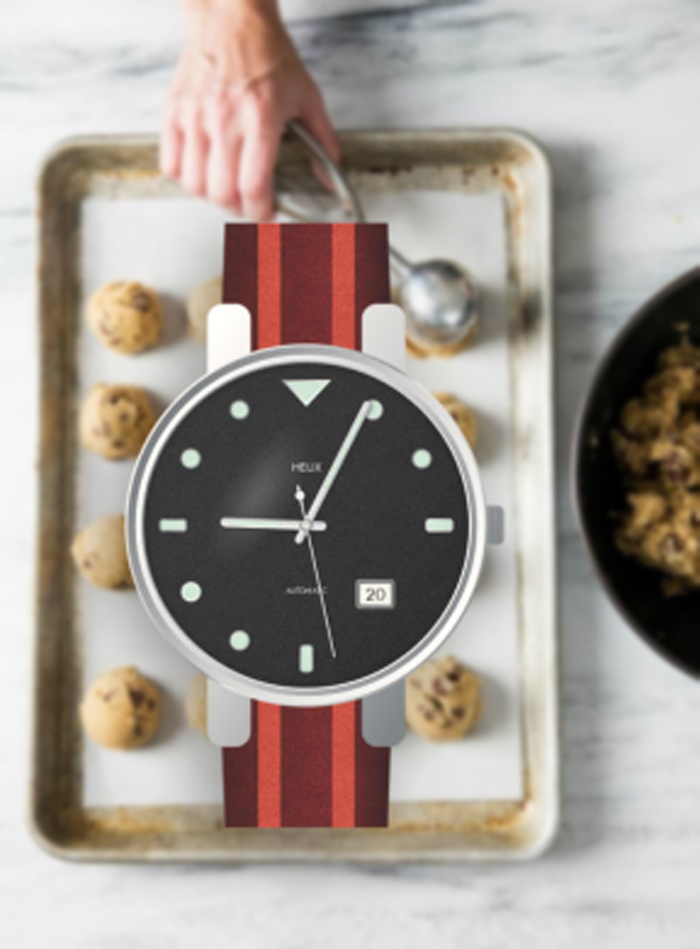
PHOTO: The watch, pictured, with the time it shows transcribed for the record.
9:04:28
